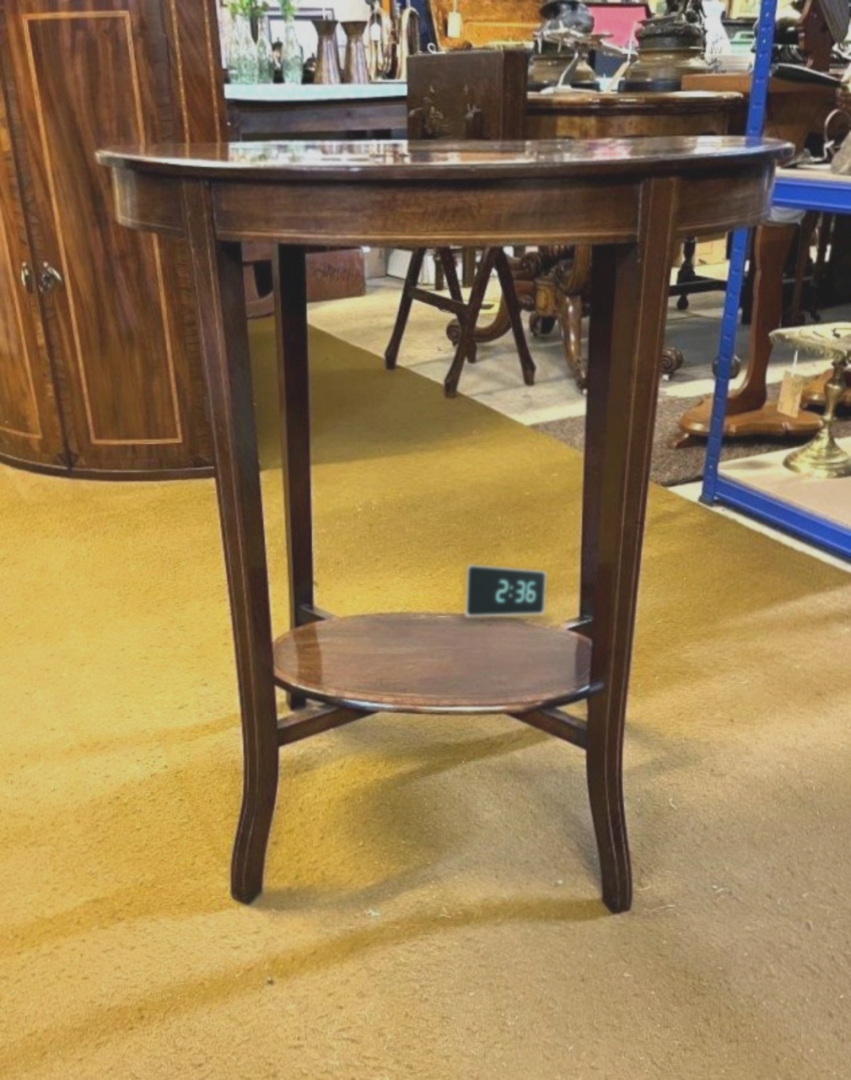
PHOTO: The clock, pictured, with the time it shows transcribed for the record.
2:36
